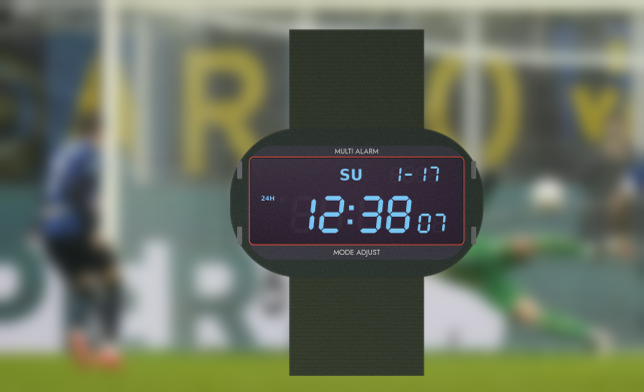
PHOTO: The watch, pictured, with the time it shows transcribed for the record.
12:38:07
